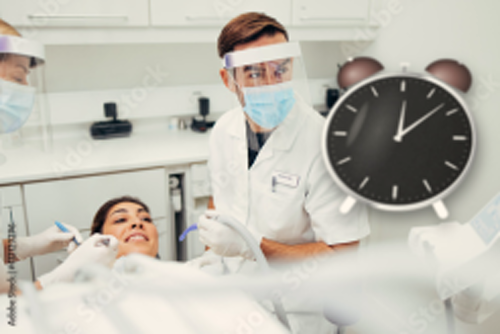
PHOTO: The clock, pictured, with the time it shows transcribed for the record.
12:08
